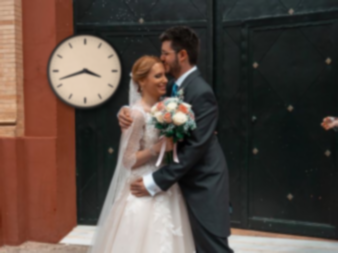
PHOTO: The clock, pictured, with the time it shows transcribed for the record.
3:42
